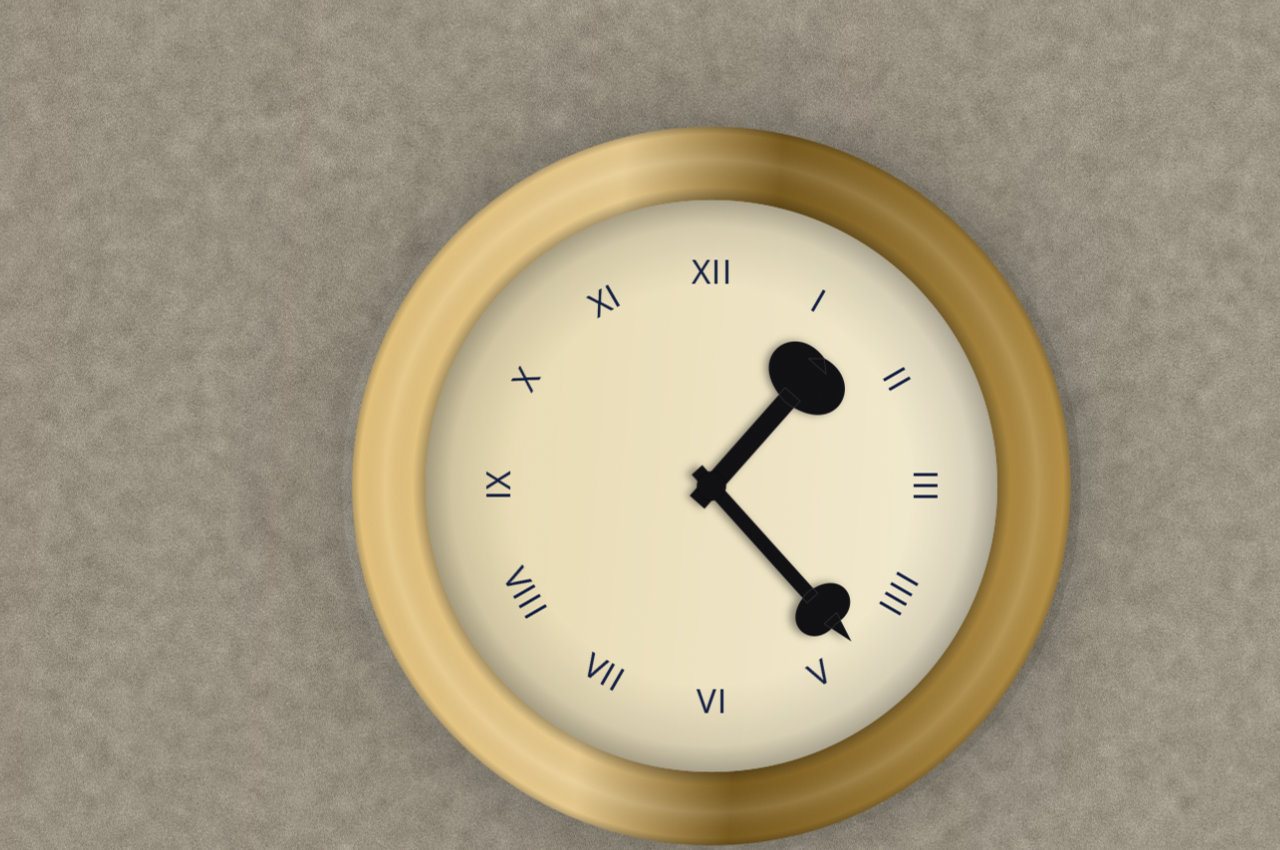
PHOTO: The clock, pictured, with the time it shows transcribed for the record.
1:23
